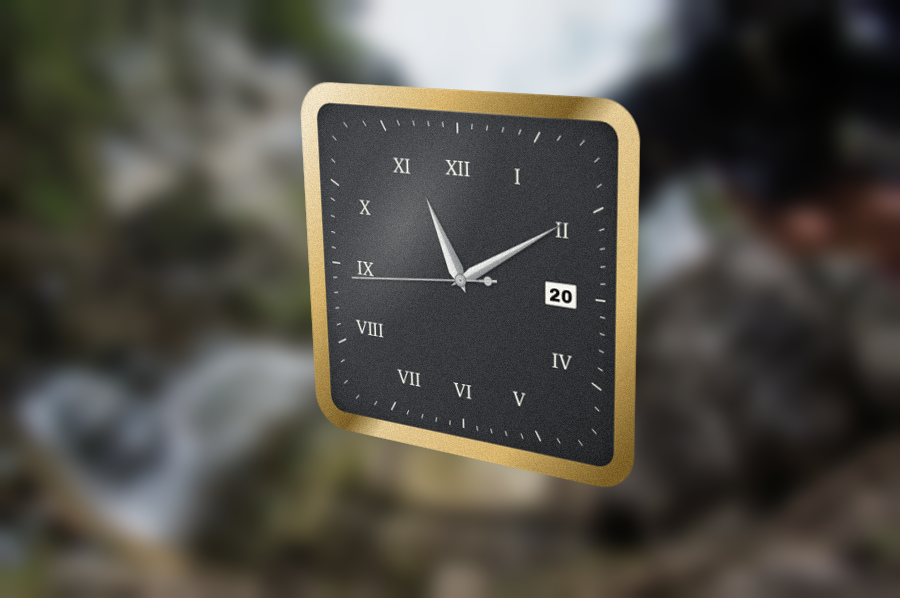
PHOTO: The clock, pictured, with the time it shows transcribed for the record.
11:09:44
